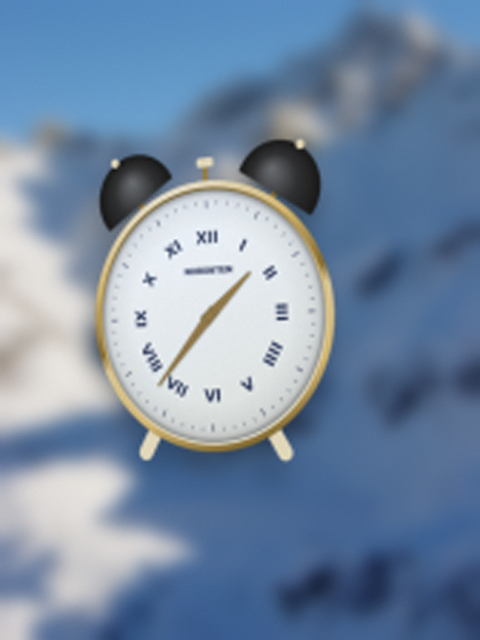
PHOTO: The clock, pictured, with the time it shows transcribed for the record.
1:37
